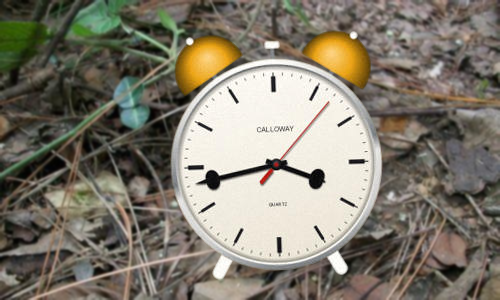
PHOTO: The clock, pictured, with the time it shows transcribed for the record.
3:43:07
